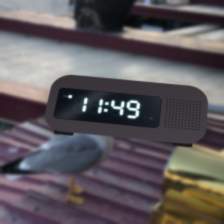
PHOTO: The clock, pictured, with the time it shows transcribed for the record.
11:49
